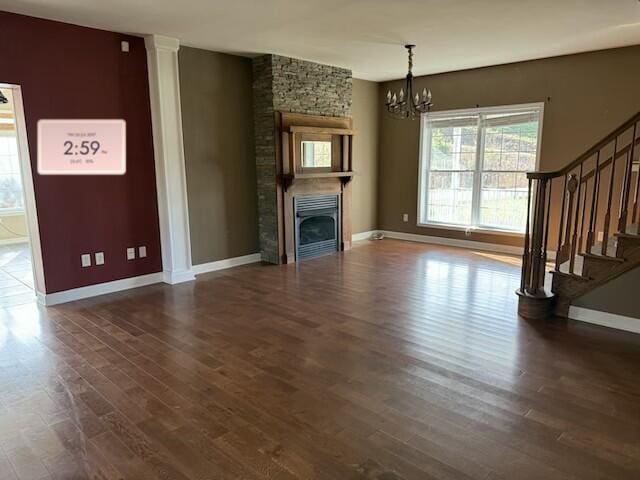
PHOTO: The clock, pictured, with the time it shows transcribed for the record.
2:59
